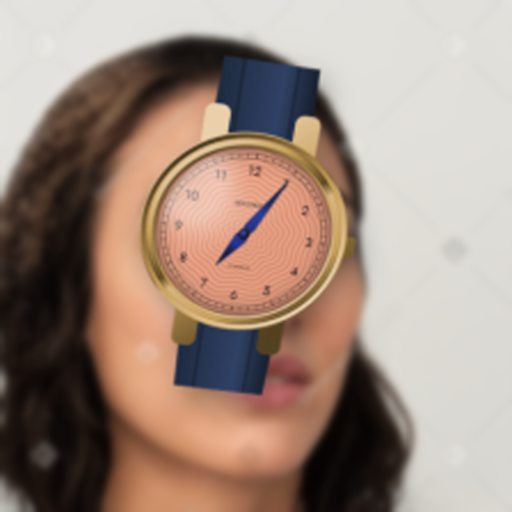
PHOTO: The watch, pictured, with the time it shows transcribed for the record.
7:05
